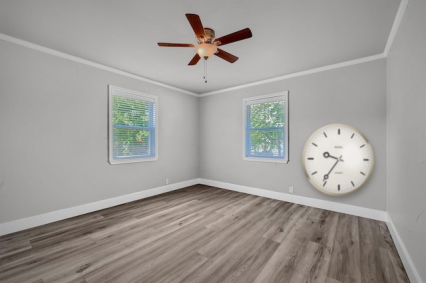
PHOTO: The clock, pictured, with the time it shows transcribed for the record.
9:36
